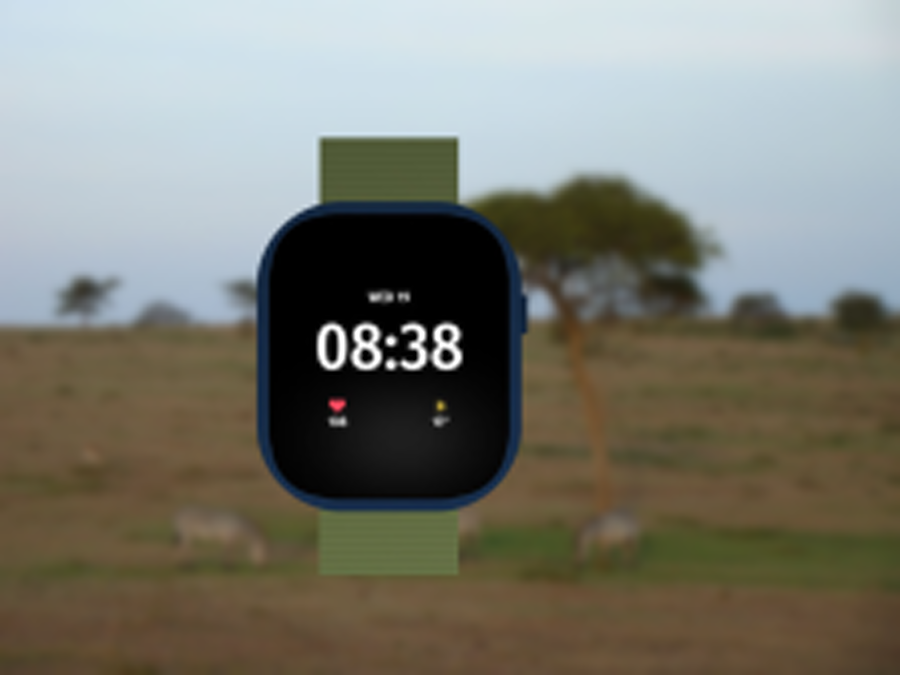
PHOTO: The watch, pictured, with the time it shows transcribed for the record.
8:38
